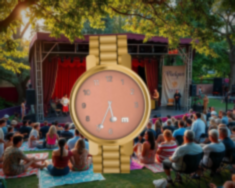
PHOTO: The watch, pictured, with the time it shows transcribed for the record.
5:34
